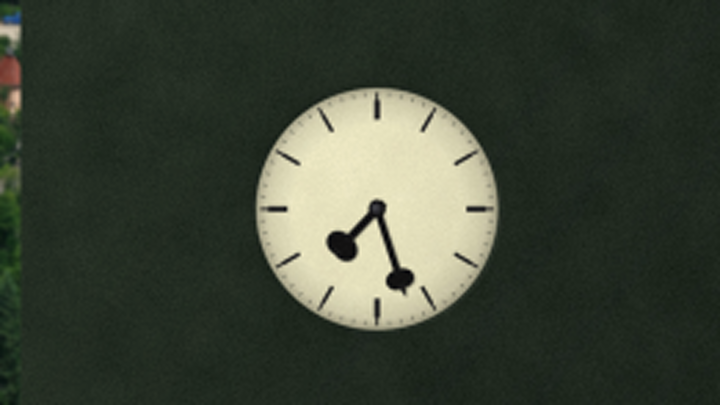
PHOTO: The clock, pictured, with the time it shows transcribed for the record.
7:27
